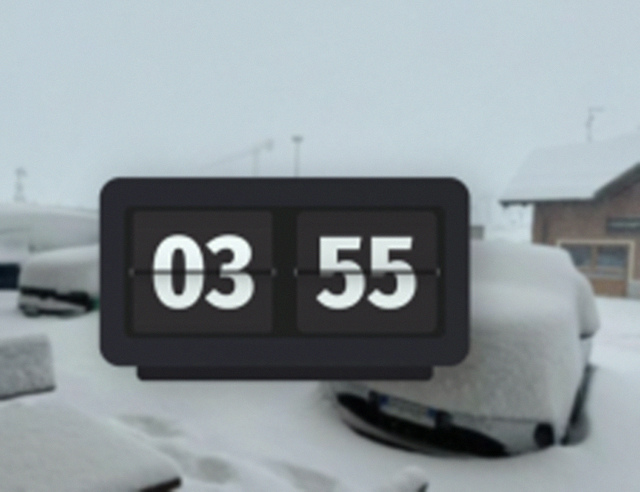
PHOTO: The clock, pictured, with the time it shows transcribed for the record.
3:55
